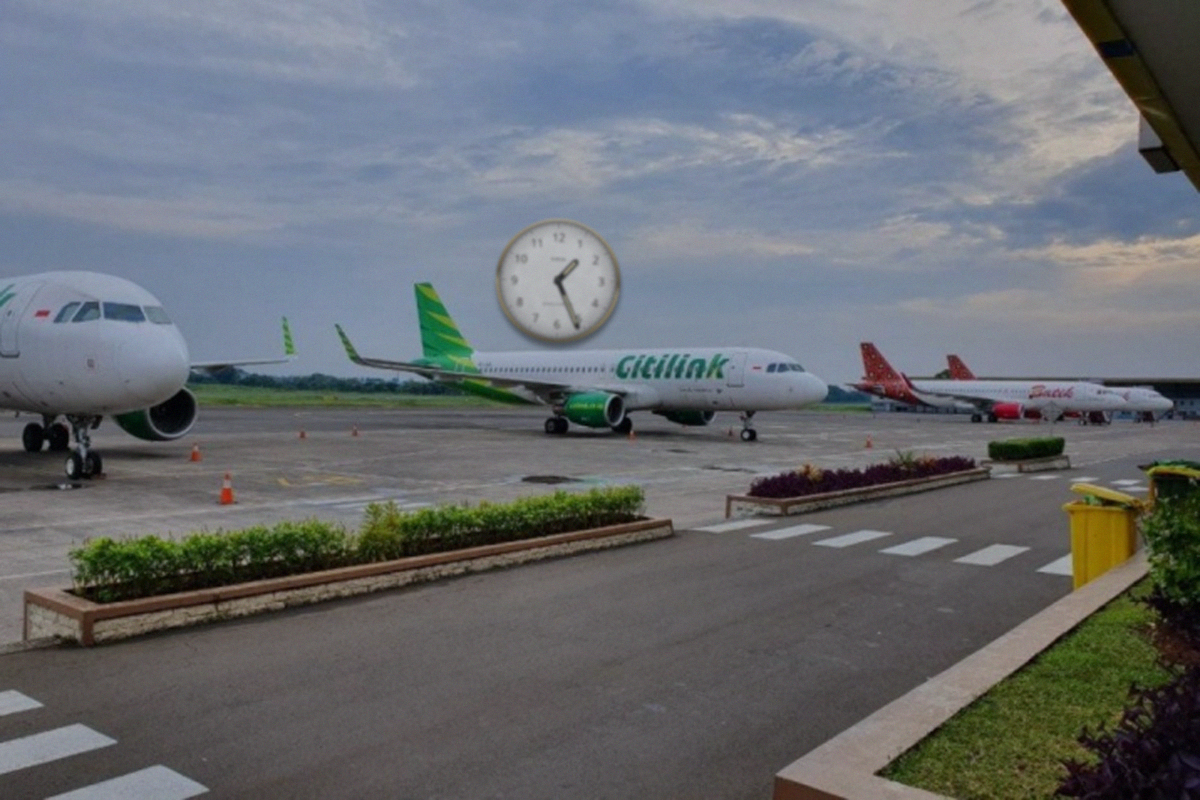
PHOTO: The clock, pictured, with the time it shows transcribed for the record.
1:26
